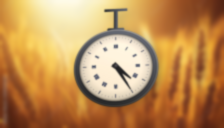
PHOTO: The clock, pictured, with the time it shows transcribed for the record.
4:25
